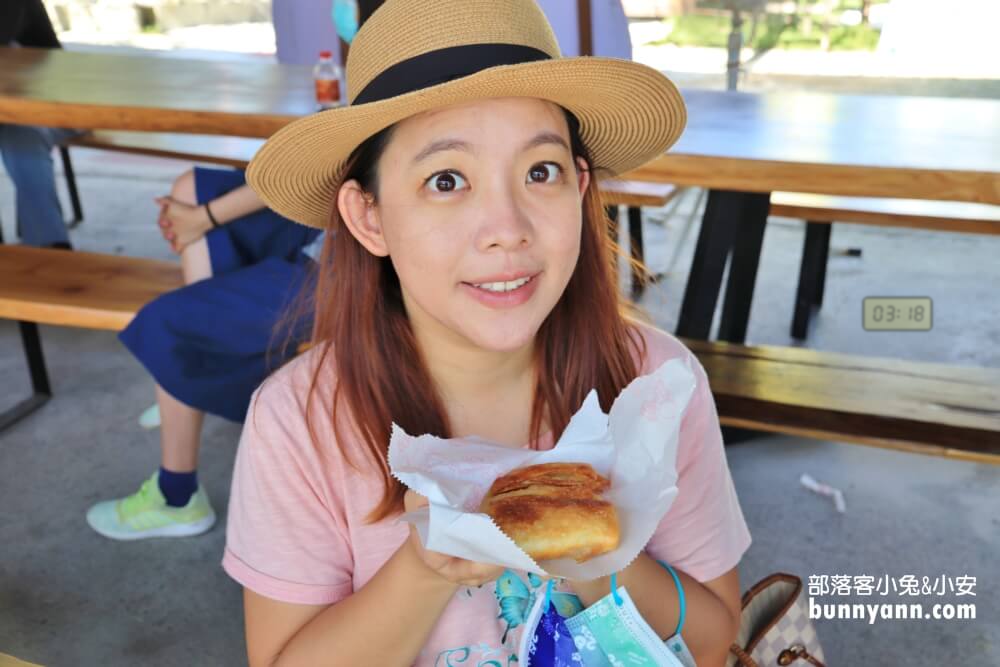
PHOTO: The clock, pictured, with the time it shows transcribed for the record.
3:18
